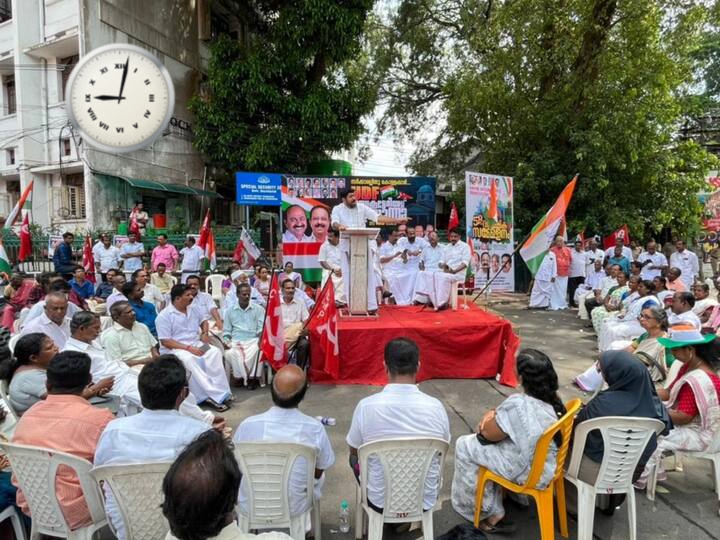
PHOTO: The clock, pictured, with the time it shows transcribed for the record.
9:02
